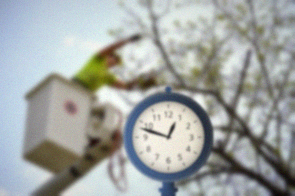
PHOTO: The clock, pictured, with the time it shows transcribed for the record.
12:48
